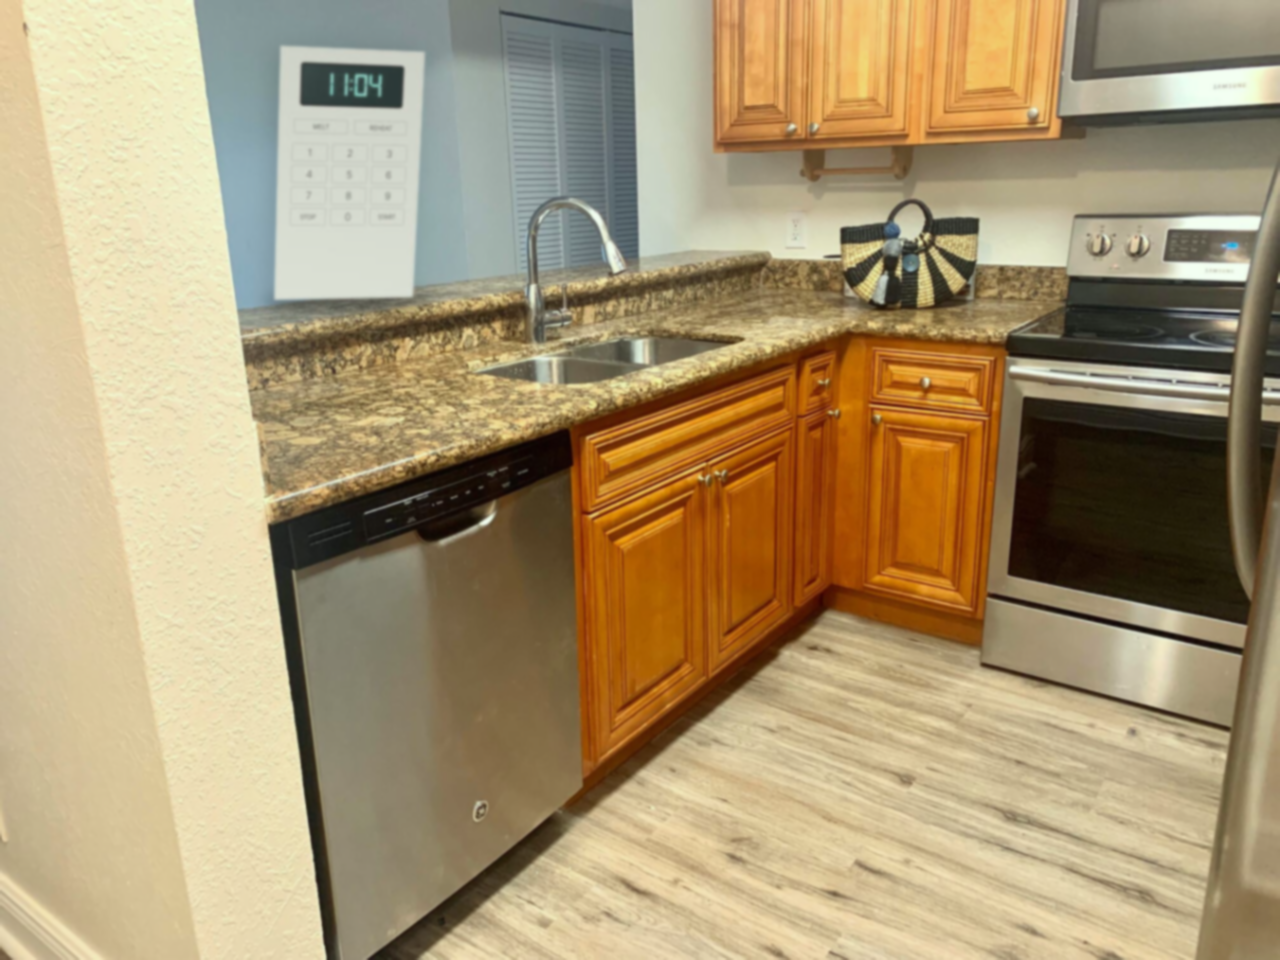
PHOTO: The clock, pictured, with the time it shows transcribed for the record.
11:04
